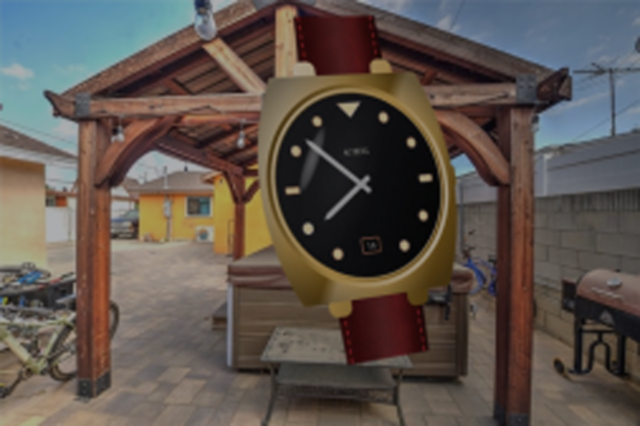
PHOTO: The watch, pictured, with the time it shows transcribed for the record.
7:52
